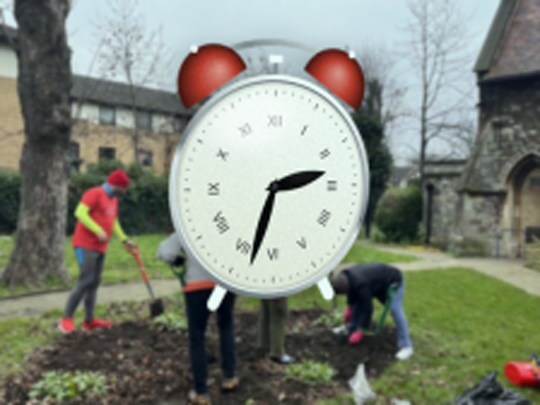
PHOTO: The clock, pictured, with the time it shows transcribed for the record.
2:33
